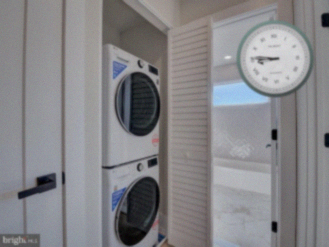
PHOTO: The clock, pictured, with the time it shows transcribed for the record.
8:46
